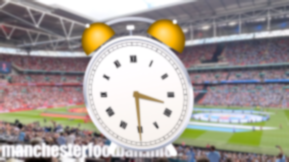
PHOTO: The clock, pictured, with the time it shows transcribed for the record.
3:30
